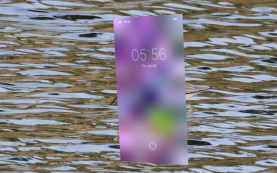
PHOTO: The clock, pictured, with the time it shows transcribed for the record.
5:56
